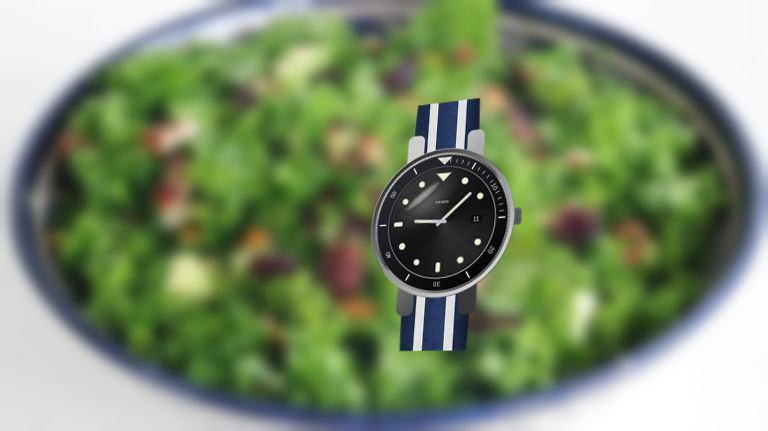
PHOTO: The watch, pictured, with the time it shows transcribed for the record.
9:08
